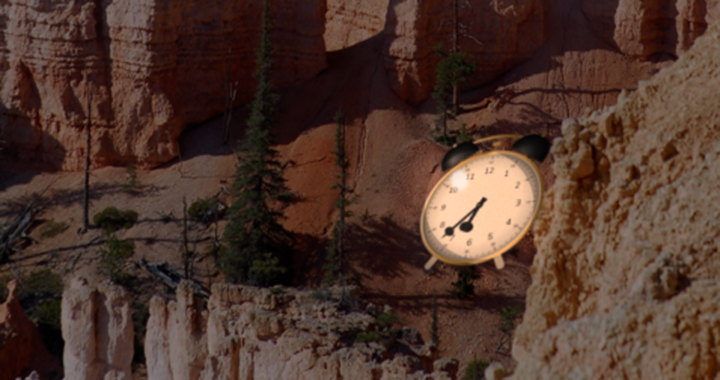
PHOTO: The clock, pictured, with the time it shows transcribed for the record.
6:37
